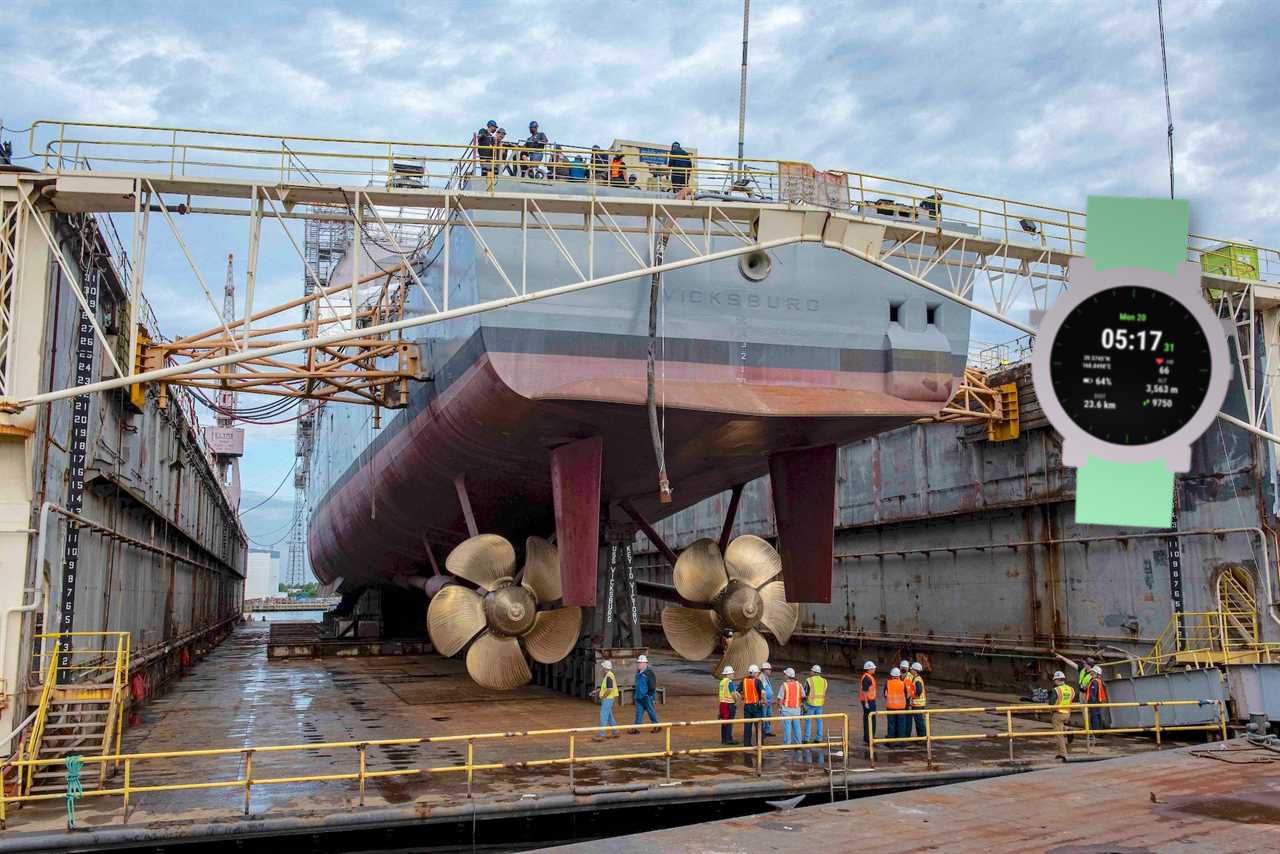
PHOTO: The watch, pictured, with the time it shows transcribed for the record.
5:17:31
